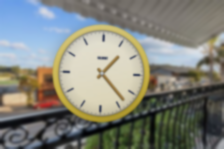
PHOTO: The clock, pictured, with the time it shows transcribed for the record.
1:23
